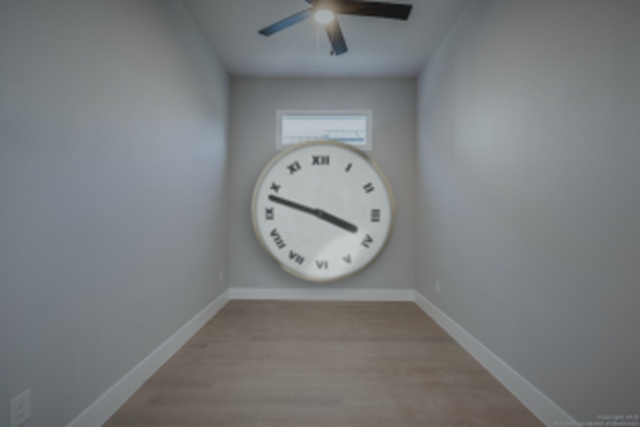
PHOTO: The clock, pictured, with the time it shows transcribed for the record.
3:48
